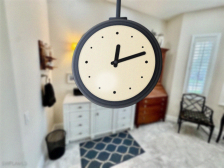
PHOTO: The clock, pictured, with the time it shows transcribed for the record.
12:12
